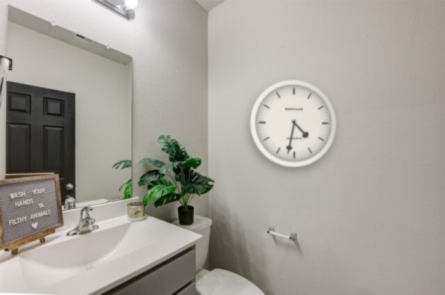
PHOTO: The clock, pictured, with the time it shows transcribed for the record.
4:32
